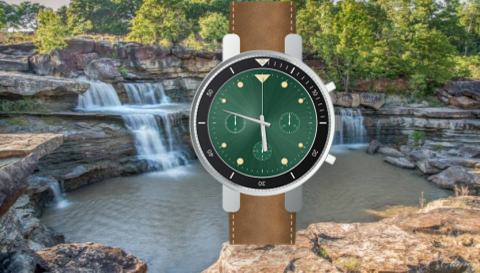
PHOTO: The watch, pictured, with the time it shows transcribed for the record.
5:48
